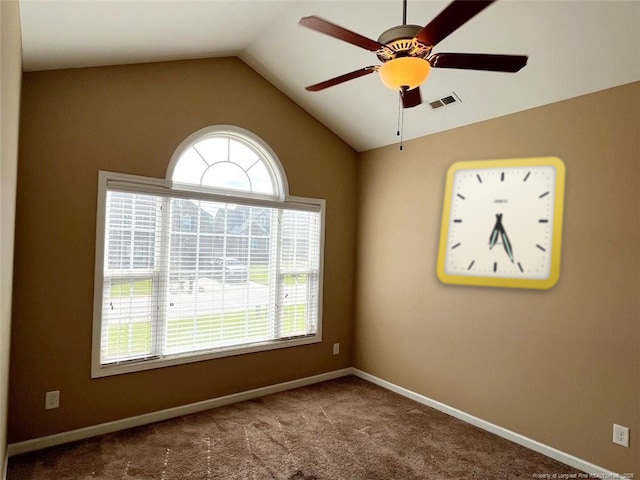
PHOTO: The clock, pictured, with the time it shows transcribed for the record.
6:26
